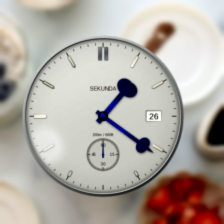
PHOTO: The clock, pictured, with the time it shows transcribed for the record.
1:21
